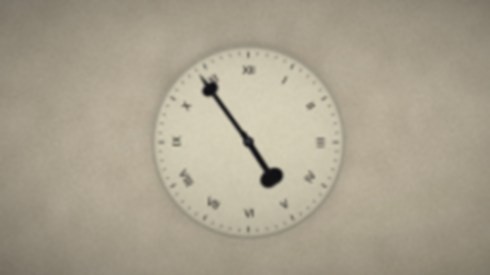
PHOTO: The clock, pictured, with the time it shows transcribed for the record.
4:54
